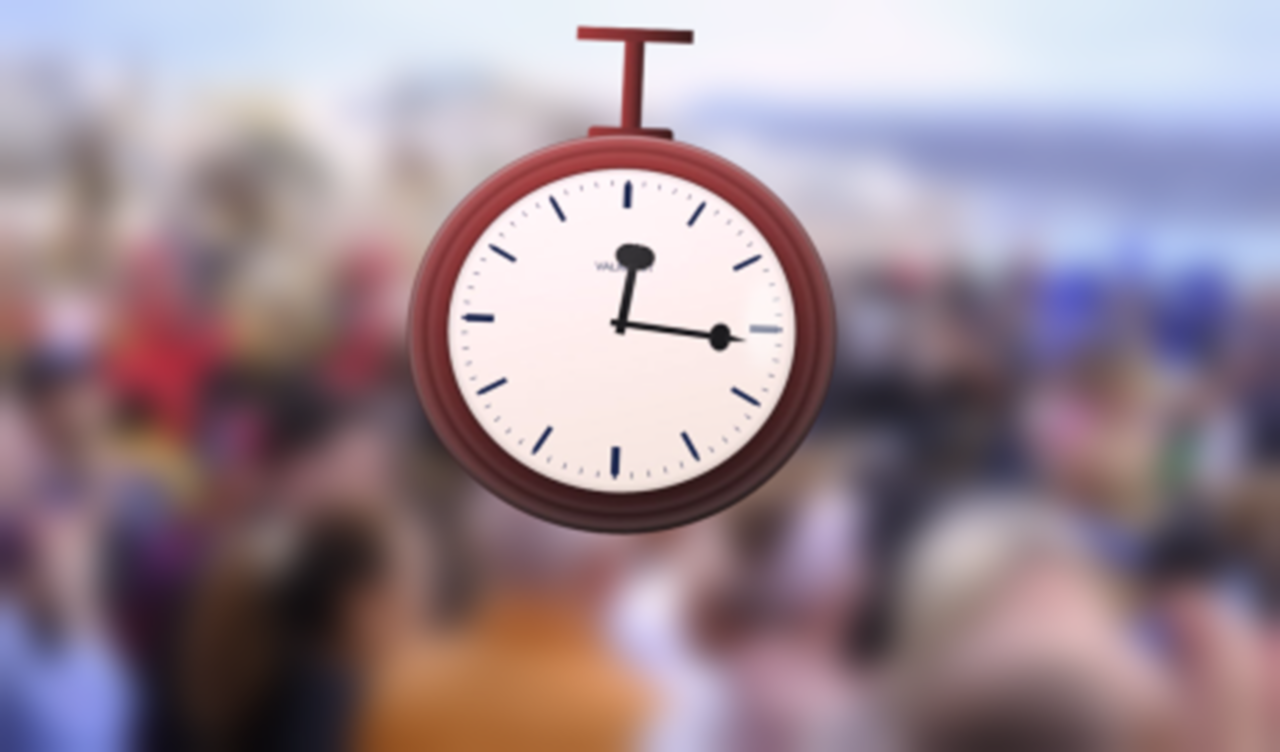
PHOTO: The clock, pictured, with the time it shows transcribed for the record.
12:16
